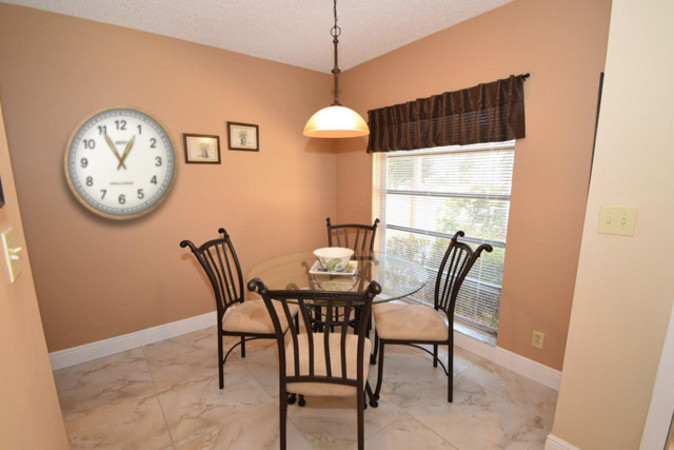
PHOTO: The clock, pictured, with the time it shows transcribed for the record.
12:55
